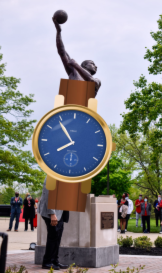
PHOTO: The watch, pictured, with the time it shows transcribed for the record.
7:54
